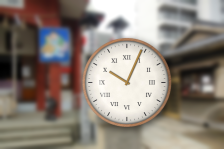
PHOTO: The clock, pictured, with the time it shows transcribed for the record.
10:04
